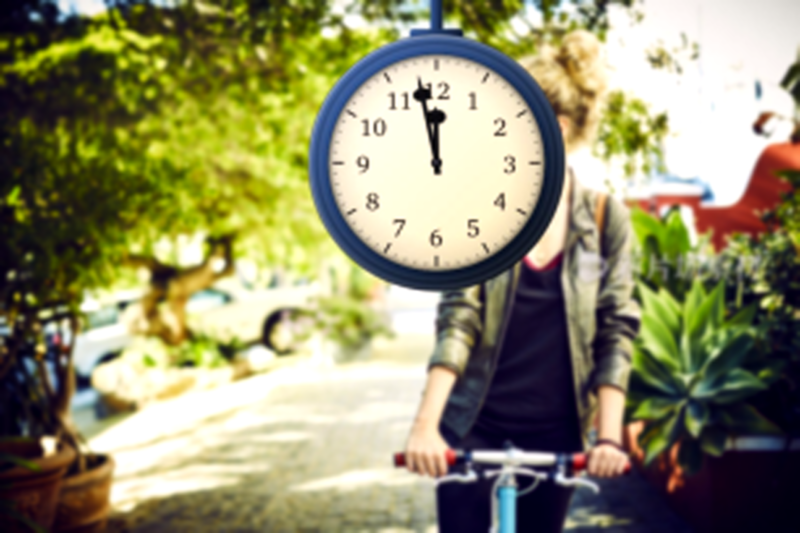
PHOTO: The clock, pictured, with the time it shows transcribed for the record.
11:58
